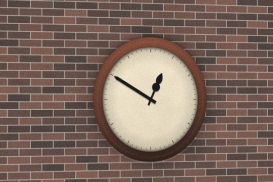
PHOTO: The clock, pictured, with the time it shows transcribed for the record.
12:50
